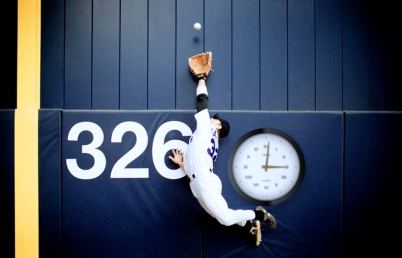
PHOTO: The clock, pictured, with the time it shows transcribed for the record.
3:01
